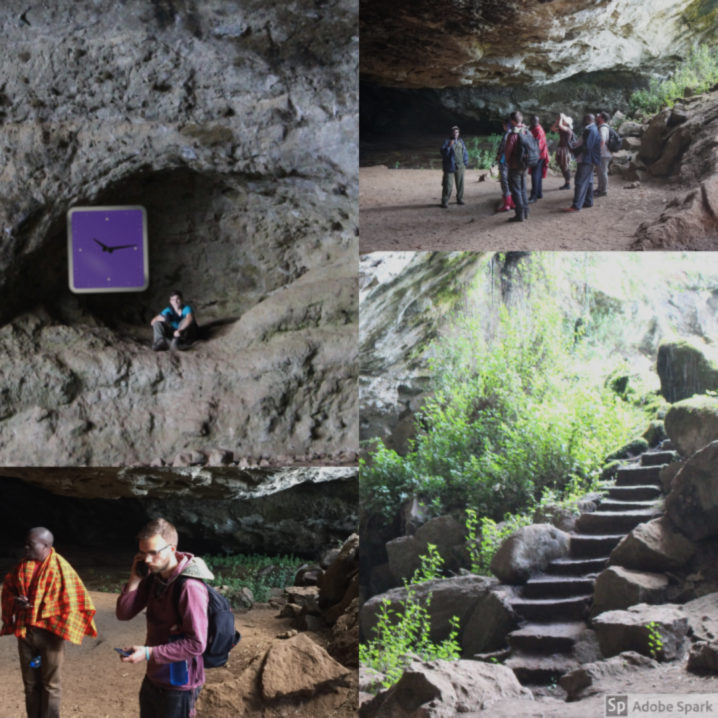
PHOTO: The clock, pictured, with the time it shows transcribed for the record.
10:14
